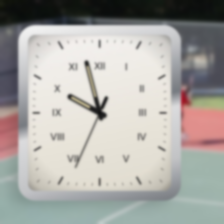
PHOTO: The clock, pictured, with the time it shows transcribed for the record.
9:57:34
